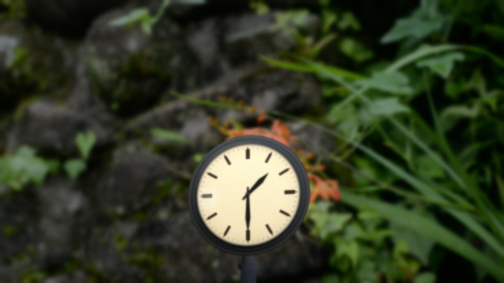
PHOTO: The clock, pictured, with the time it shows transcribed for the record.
1:30
